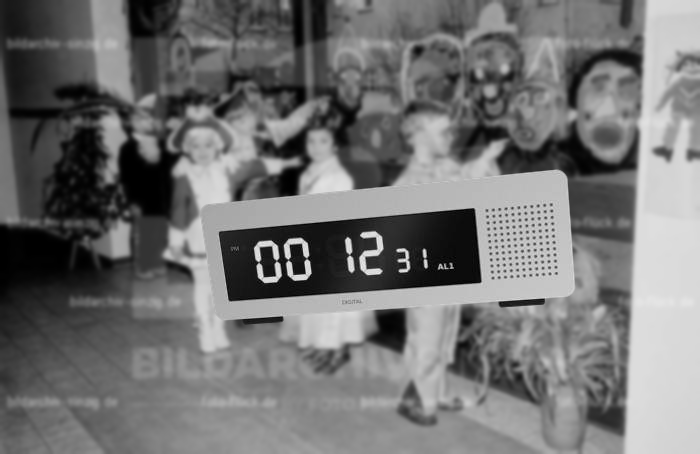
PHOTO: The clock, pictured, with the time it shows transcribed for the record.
0:12:31
